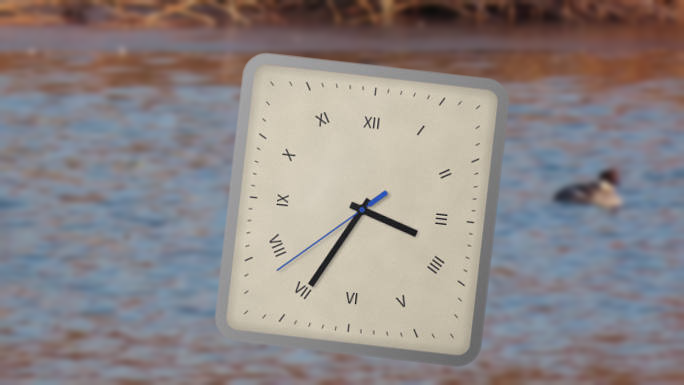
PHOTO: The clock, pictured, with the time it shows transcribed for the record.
3:34:38
